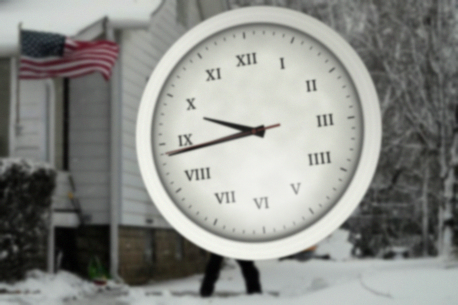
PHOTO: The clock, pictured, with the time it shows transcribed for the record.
9:43:44
